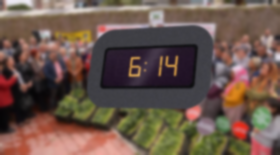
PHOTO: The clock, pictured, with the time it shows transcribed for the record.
6:14
